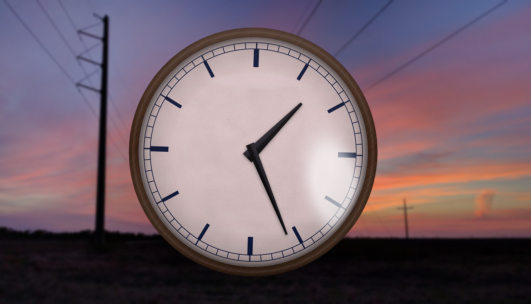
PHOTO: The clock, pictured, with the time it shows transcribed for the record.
1:26
